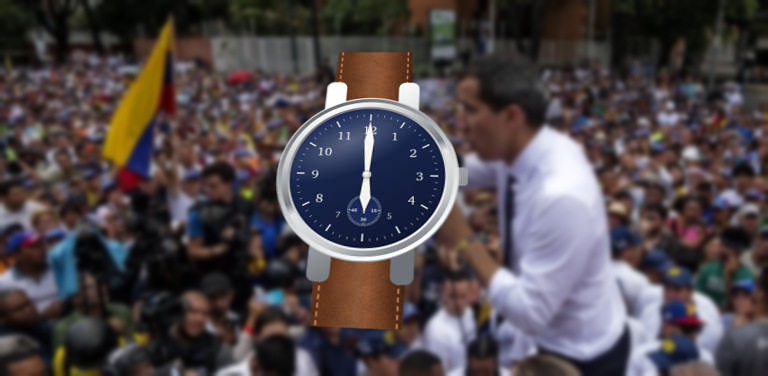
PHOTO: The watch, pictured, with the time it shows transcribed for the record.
6:00
